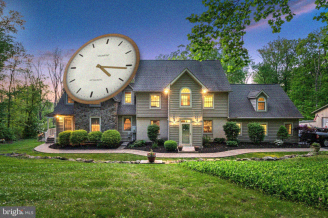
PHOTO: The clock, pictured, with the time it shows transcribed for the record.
4:16
